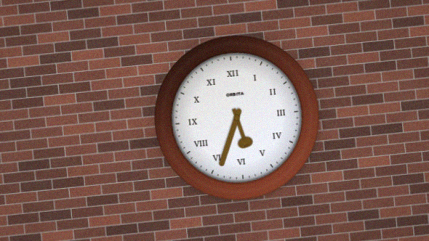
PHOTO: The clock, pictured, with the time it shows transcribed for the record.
5:34
